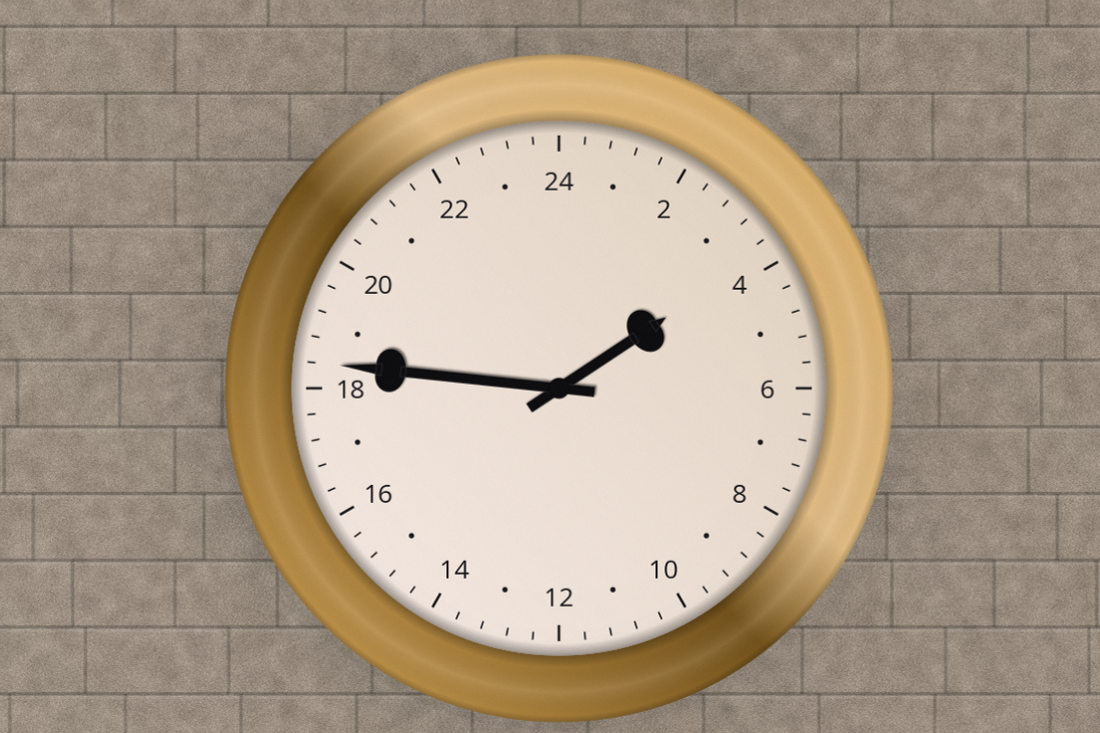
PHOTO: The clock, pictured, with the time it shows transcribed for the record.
3:46
